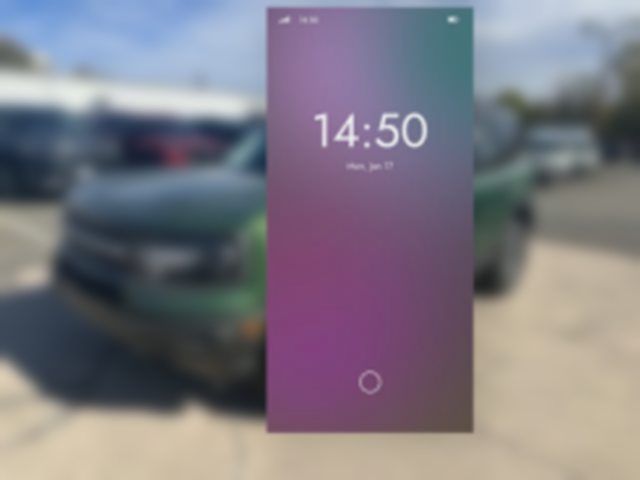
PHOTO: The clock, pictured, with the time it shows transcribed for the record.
14:50
